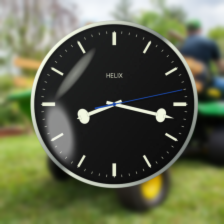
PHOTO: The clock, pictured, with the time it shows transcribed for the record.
8:17:13
